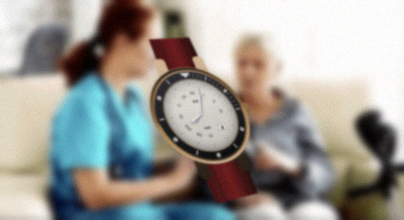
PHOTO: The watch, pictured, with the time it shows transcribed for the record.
8:03
